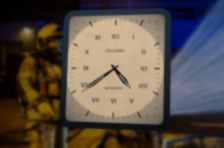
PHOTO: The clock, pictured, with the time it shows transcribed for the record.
4:39
